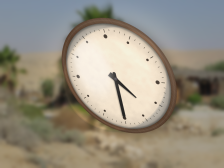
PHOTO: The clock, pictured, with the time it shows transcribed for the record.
4:30
